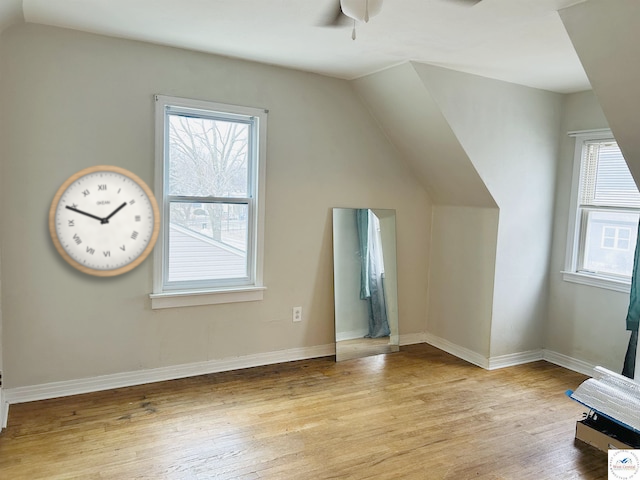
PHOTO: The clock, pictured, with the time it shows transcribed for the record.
1:49
